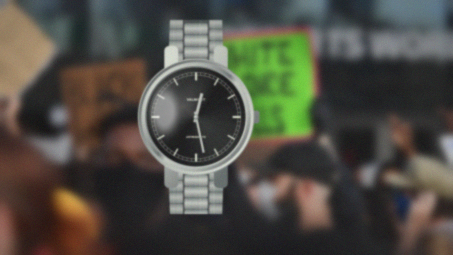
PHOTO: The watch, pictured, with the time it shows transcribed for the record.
12:28
